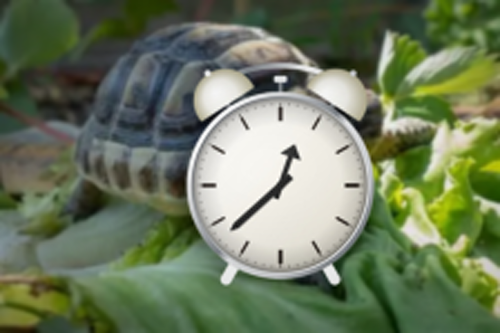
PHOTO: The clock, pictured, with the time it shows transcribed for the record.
12:38
